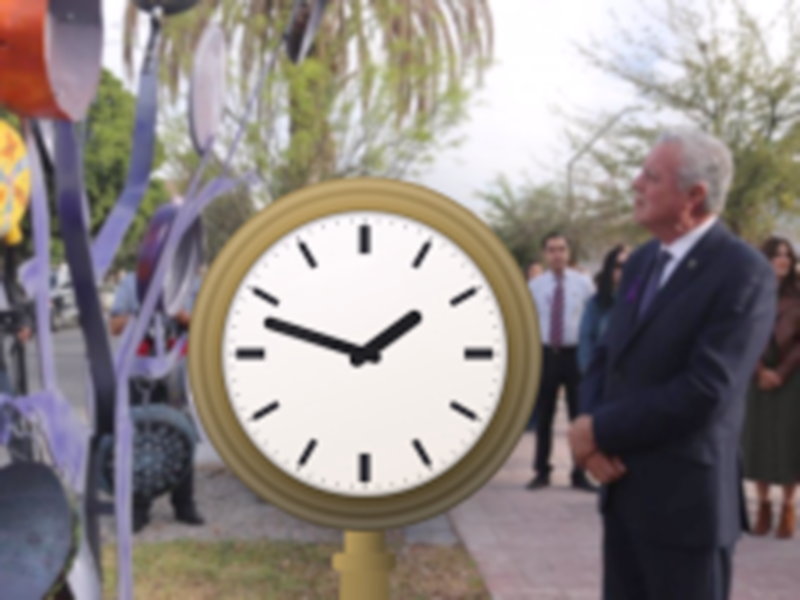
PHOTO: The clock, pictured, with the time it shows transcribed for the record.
1:48
